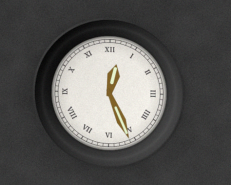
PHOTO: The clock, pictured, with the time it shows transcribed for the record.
12:26
